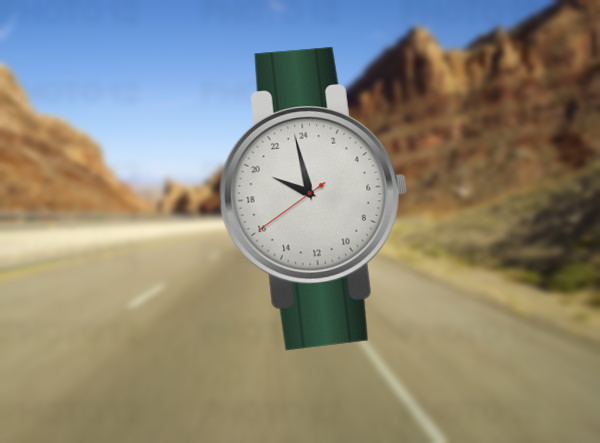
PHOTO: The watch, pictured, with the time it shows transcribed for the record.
19:58:40
